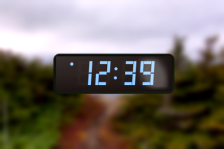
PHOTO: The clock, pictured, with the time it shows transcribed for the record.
12:39
